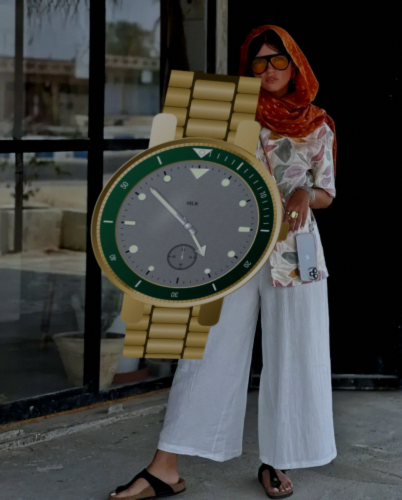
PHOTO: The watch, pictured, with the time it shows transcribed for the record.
4:52
